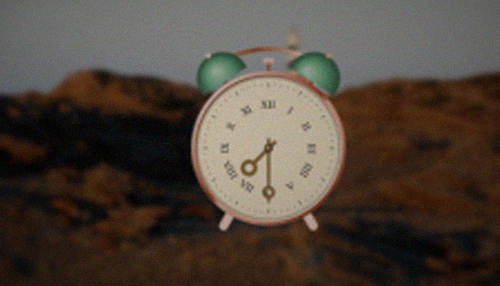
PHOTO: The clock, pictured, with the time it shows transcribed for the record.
7:30
